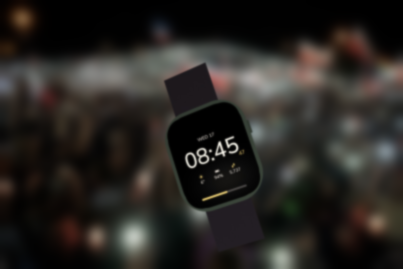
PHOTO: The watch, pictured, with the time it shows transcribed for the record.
8:45
